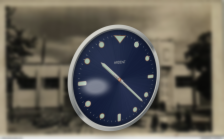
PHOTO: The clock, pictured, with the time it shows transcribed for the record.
10:22
